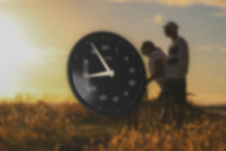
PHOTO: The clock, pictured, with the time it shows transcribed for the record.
8:56
